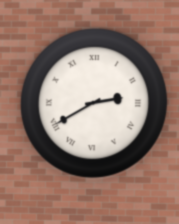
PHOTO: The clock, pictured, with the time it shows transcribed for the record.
2:40
